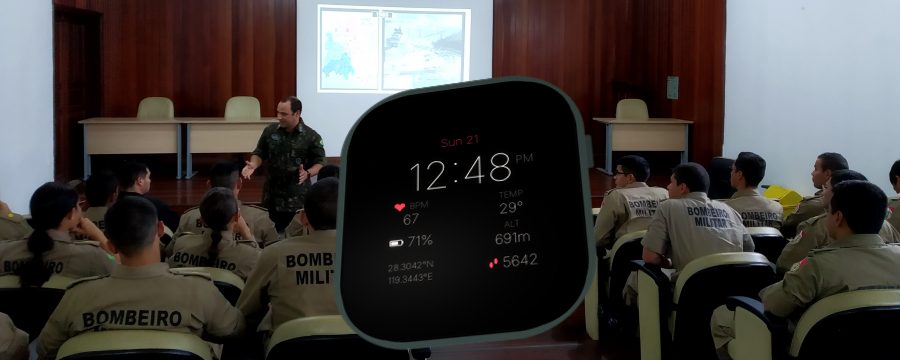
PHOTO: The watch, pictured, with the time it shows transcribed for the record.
12:48
